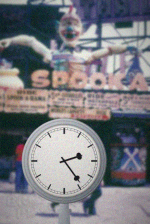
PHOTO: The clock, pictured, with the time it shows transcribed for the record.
2:24
